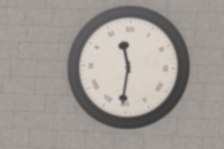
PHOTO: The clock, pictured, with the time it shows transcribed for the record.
11:31
